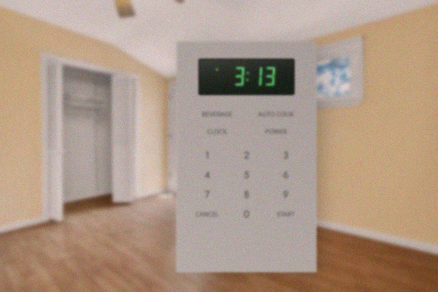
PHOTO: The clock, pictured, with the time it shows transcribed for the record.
3:13
